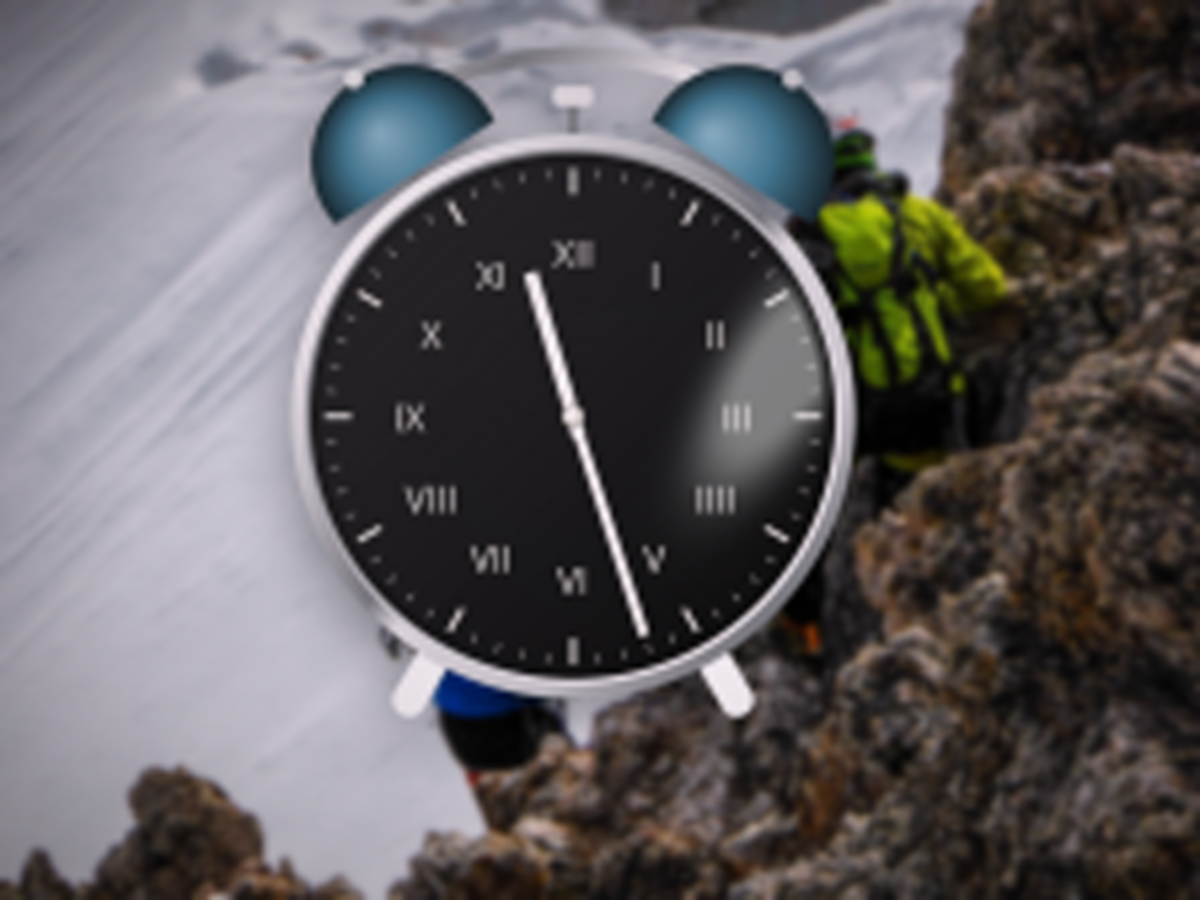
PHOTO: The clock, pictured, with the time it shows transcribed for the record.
11:27
